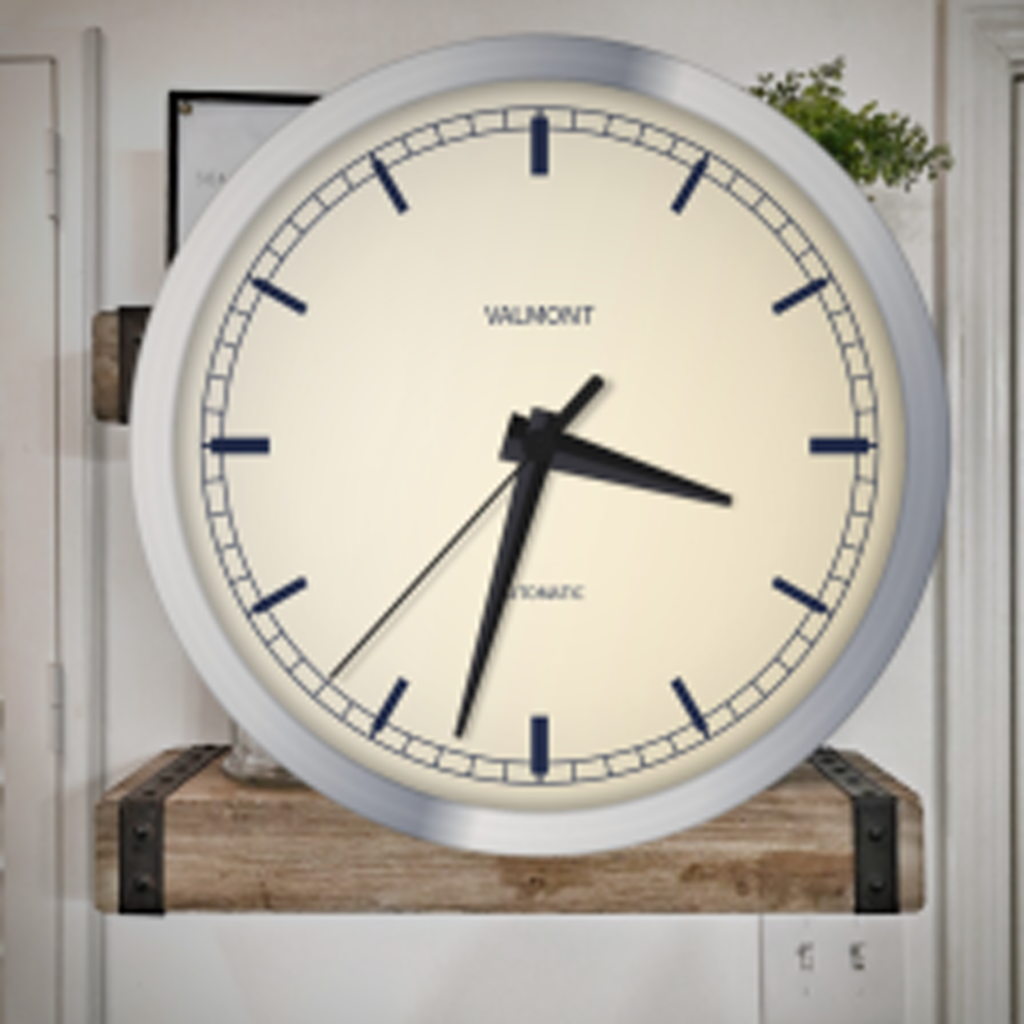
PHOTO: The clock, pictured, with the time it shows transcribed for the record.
3:32:37
